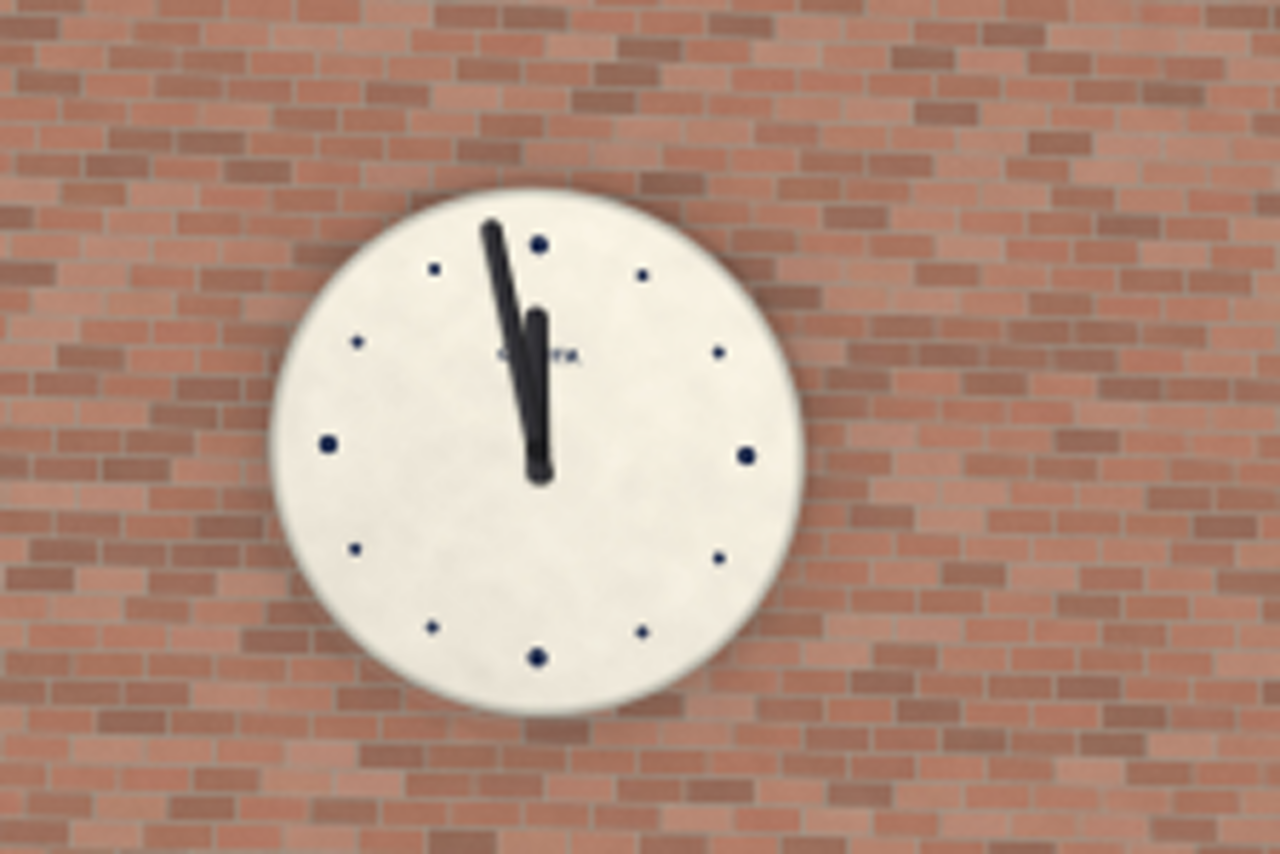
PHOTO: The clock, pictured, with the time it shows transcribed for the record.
11:58
